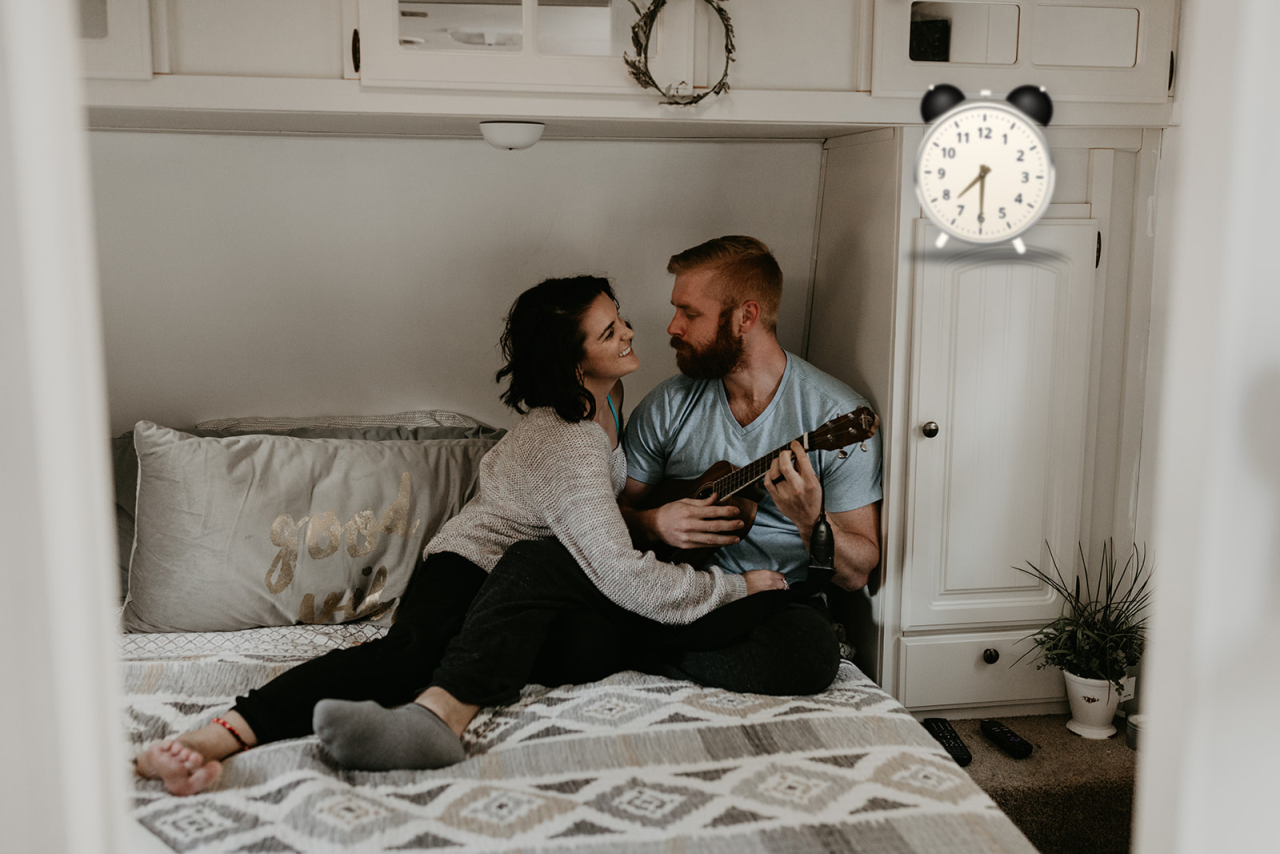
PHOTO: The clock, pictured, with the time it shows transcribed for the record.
7:30
